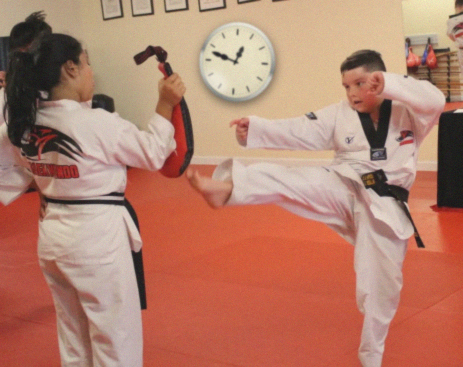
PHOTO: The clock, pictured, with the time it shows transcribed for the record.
12:48
